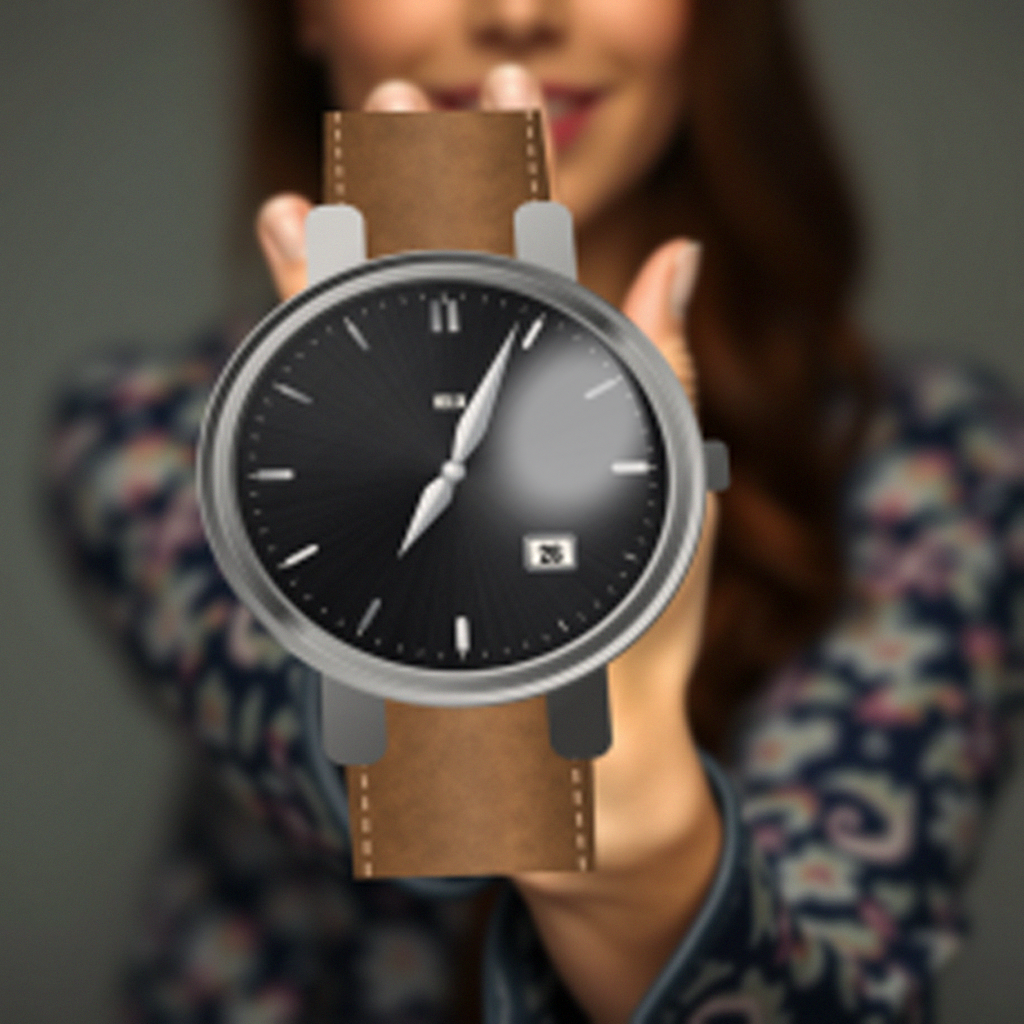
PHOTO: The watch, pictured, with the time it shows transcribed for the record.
7:04
